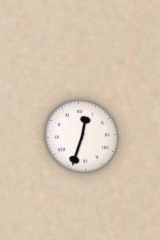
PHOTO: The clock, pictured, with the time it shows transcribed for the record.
12:34
